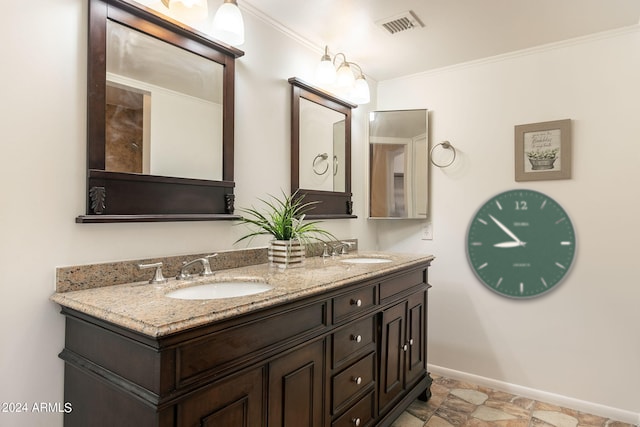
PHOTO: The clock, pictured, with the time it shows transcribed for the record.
8:52
